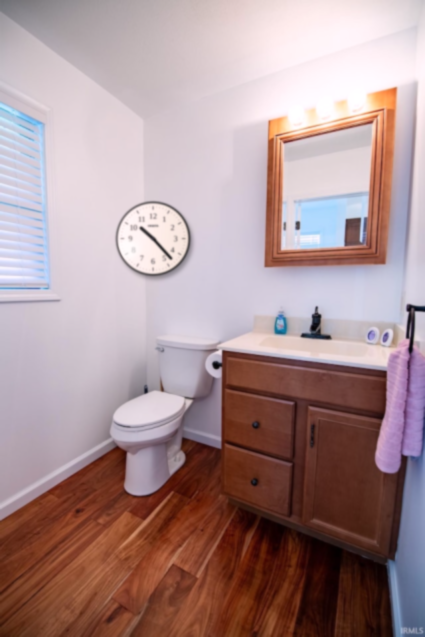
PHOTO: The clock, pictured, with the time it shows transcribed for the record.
10:23
